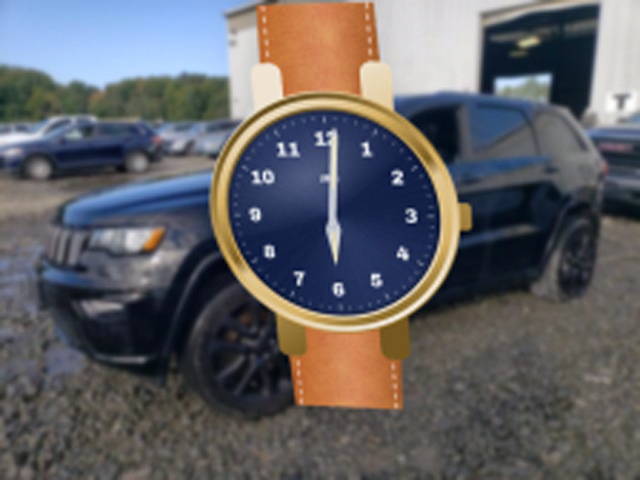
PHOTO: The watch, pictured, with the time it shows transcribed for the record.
6:01
